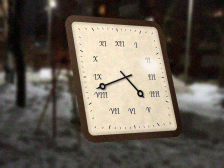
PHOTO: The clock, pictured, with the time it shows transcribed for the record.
4:42
